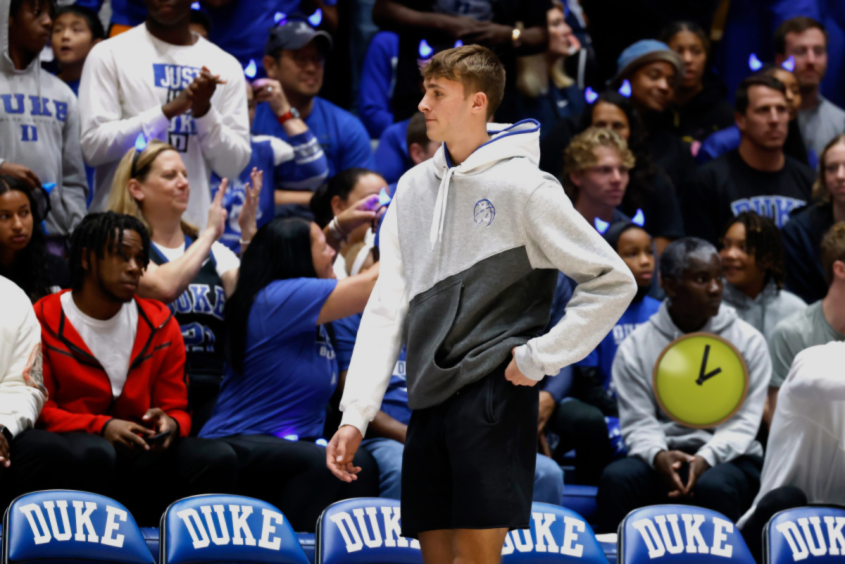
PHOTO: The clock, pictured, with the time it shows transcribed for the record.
2:02
